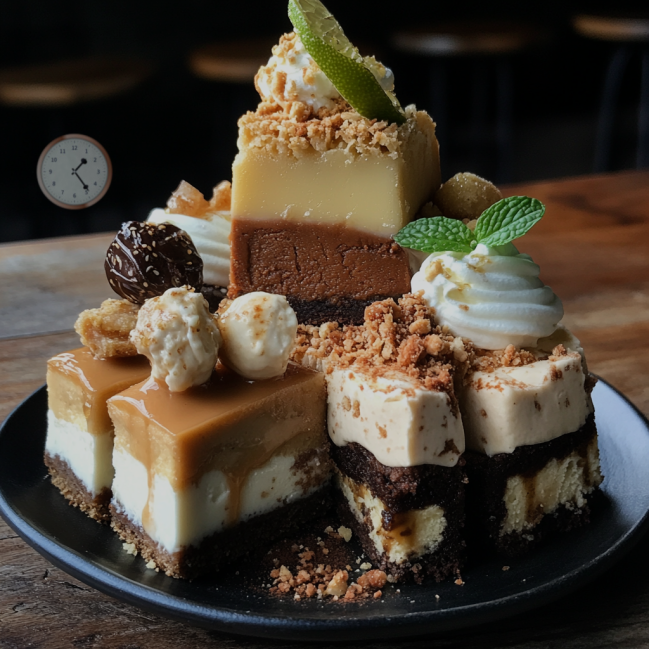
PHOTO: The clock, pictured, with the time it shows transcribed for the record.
1:24
